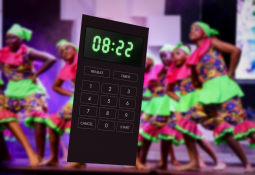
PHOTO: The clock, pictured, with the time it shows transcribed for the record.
8:22
